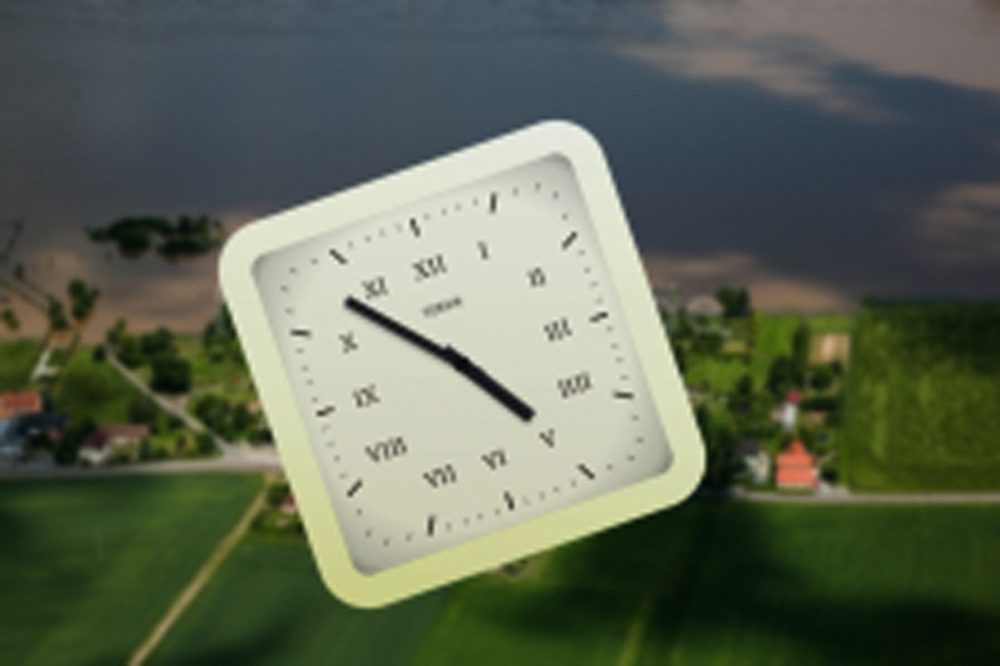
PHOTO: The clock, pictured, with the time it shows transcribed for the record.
4:53
